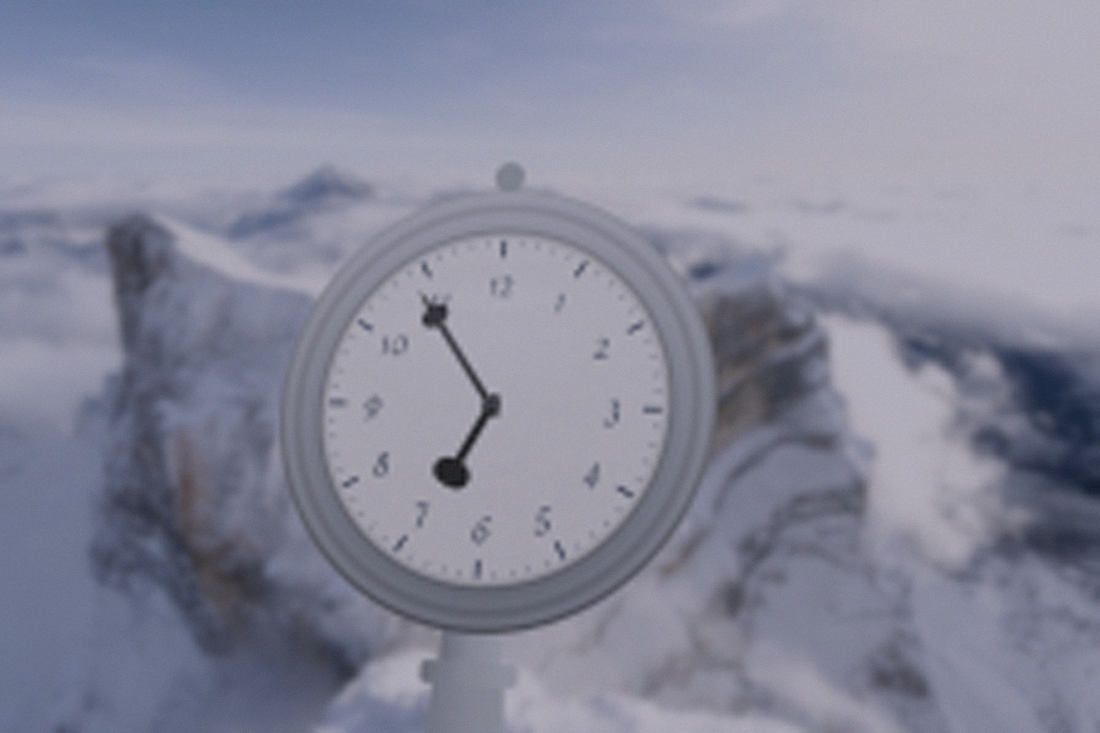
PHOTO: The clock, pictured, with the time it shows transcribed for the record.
6:54
